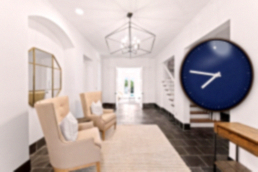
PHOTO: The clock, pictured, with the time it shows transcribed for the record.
7:47
